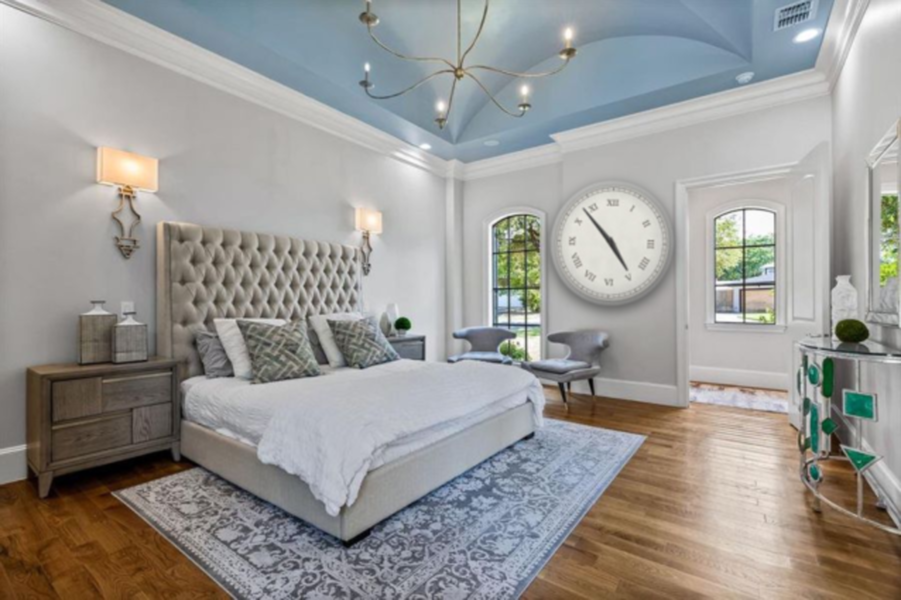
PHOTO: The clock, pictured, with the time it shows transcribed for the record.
4:53
